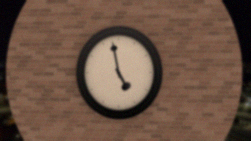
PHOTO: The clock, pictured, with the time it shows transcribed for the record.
4:58
